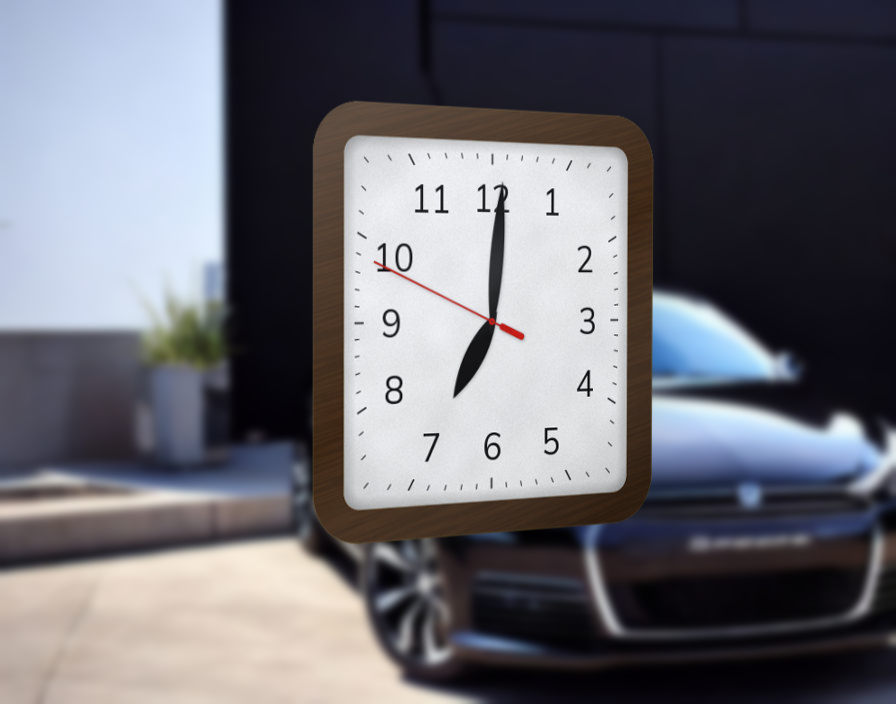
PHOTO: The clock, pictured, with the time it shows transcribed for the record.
7:00:49
